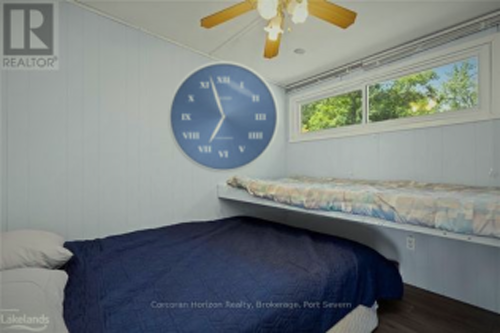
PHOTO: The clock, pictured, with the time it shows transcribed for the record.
6:57
